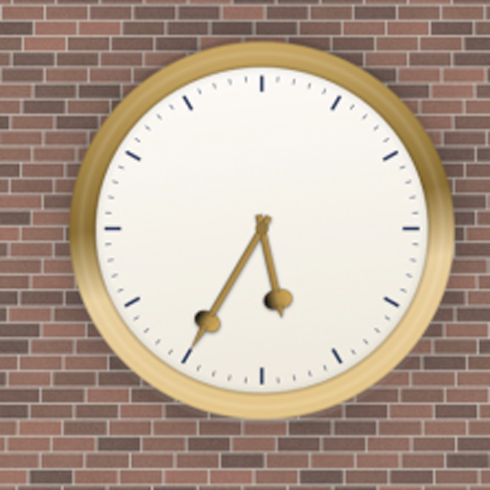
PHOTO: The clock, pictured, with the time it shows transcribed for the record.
5:35
